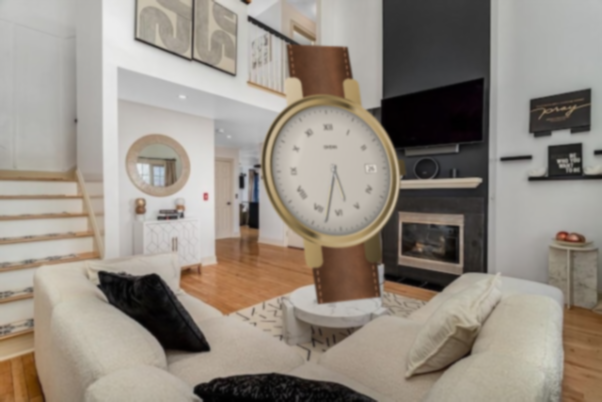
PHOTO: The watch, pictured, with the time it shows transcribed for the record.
5:33
